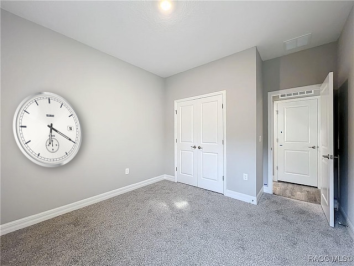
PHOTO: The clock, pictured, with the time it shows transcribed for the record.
6:20
